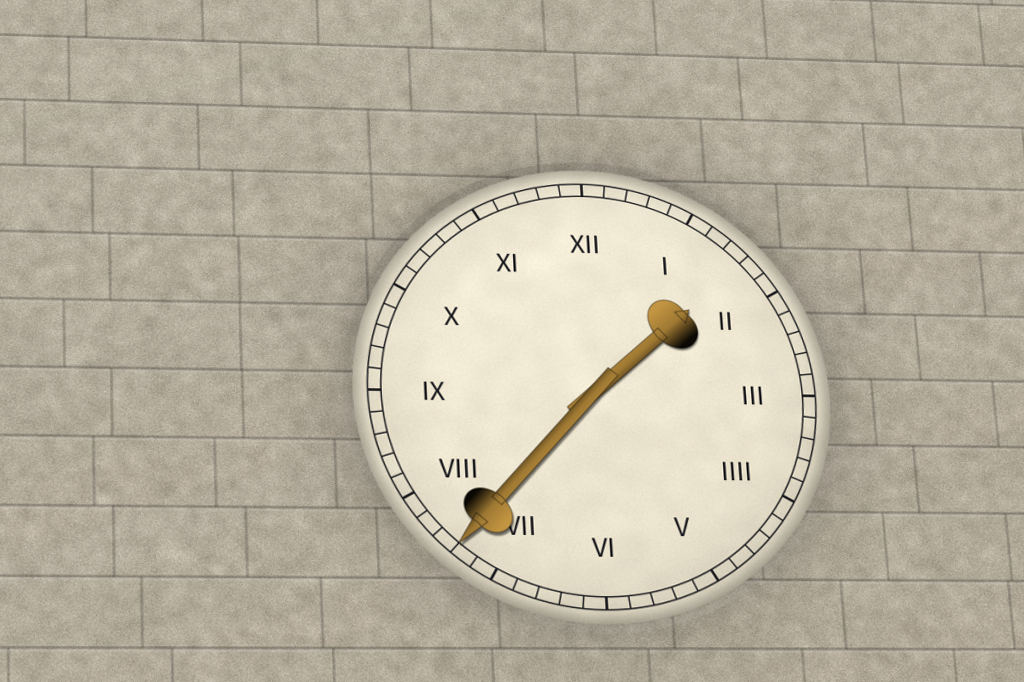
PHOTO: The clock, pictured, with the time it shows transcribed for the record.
1:37
